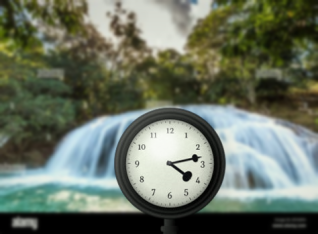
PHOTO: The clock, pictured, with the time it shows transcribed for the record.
4:13
